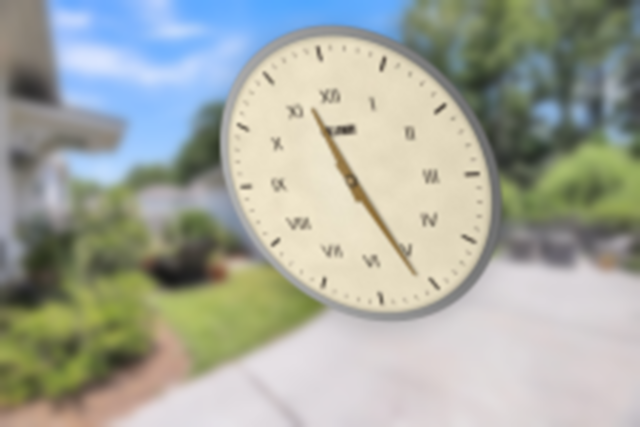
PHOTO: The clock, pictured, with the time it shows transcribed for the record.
11:26
